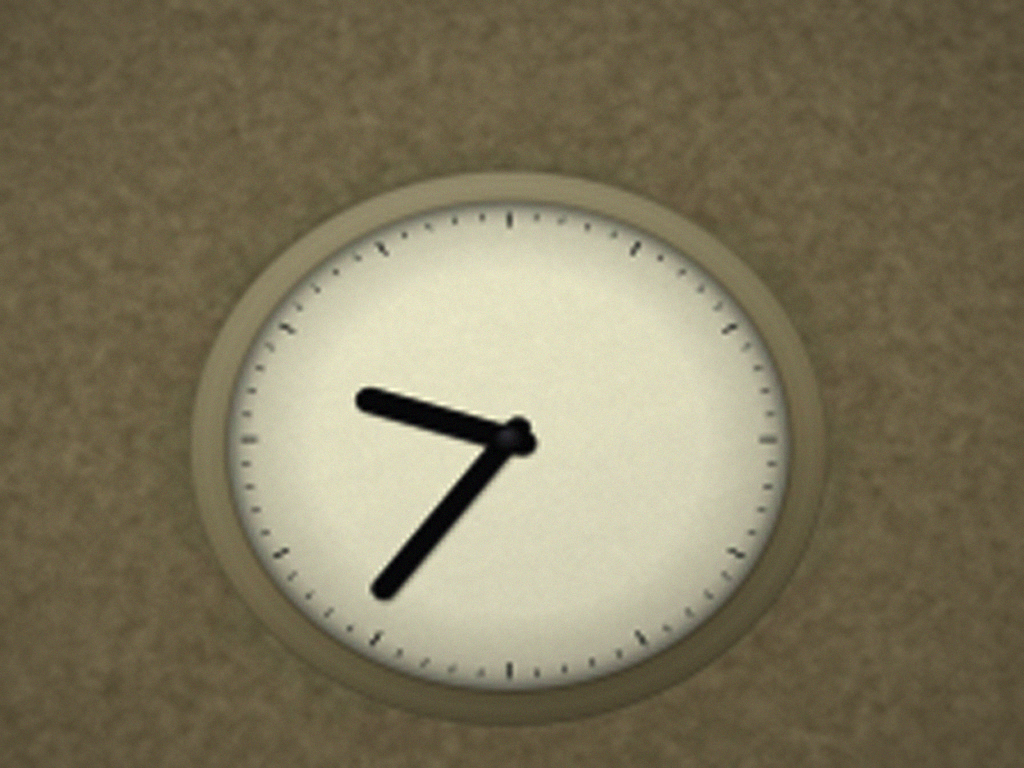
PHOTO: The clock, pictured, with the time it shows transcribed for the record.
9:36
